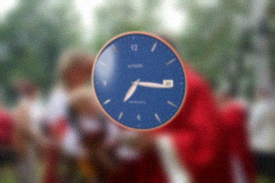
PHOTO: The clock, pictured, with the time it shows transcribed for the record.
7:16
